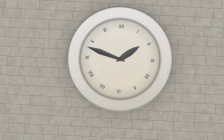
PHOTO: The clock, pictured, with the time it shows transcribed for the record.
1:48
